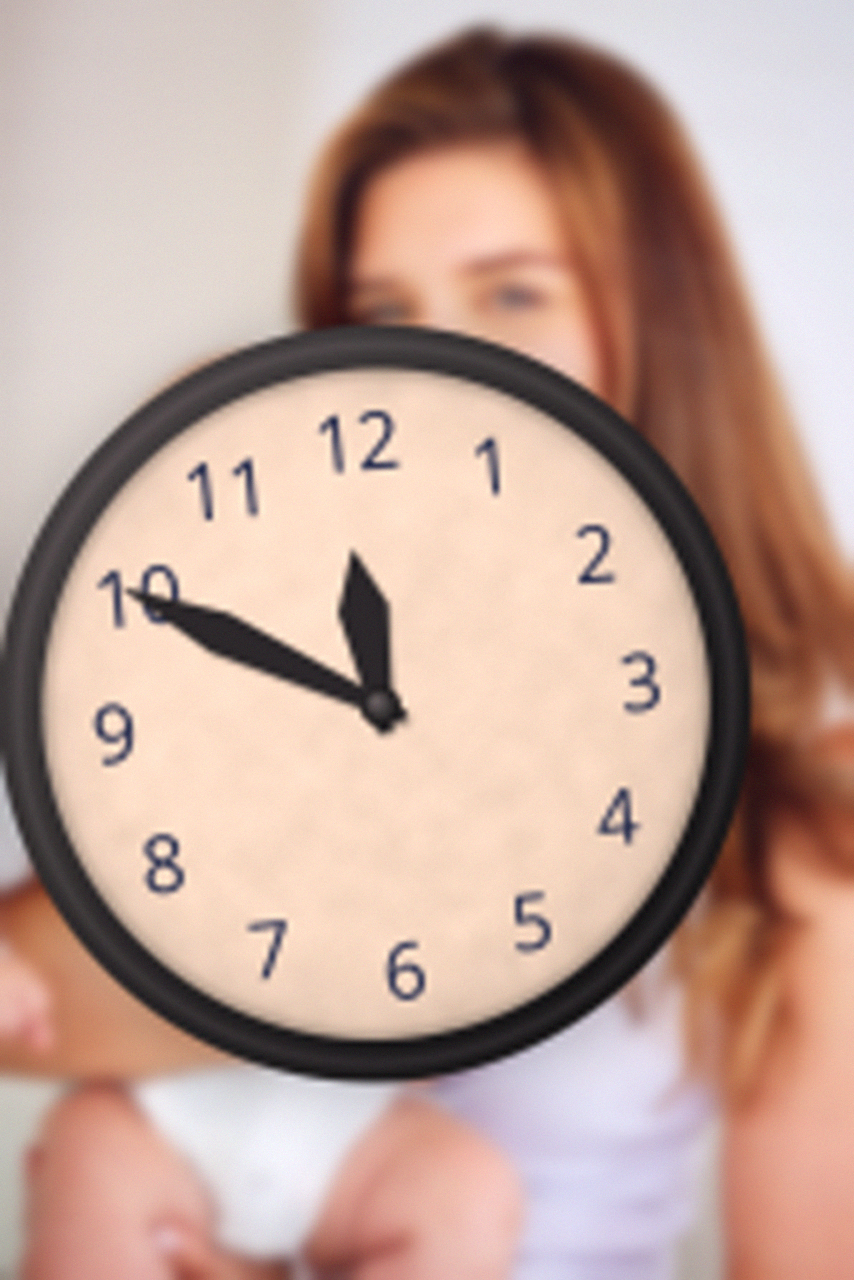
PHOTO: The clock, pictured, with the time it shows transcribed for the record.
11:50
